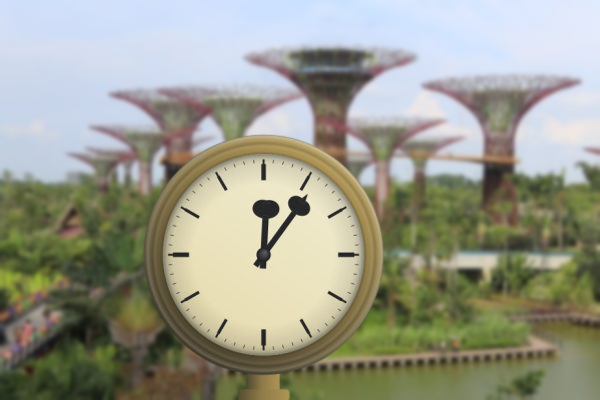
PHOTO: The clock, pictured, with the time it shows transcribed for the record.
12:06
